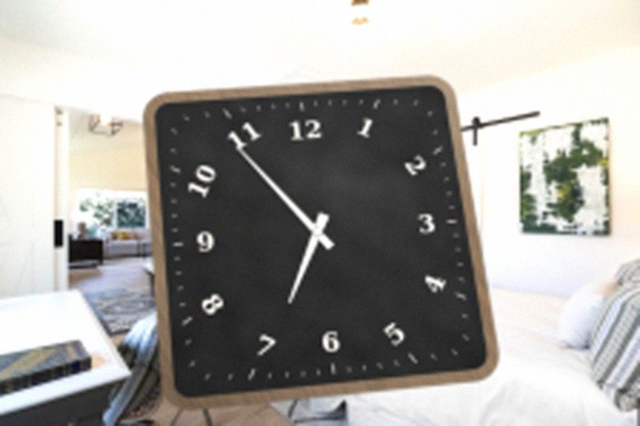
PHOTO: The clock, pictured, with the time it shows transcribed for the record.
6:54
